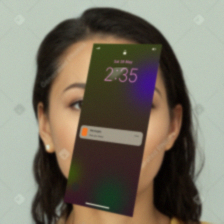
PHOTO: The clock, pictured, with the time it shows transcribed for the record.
2:35
